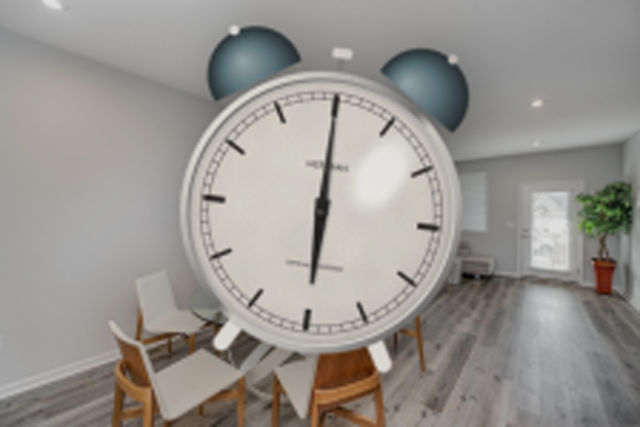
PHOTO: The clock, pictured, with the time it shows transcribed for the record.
6:00
